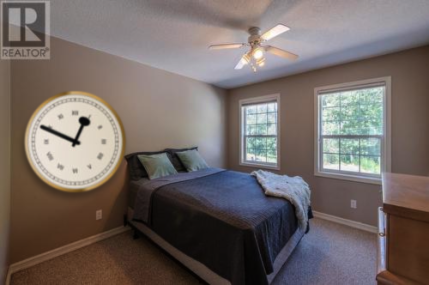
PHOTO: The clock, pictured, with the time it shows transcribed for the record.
12:49
